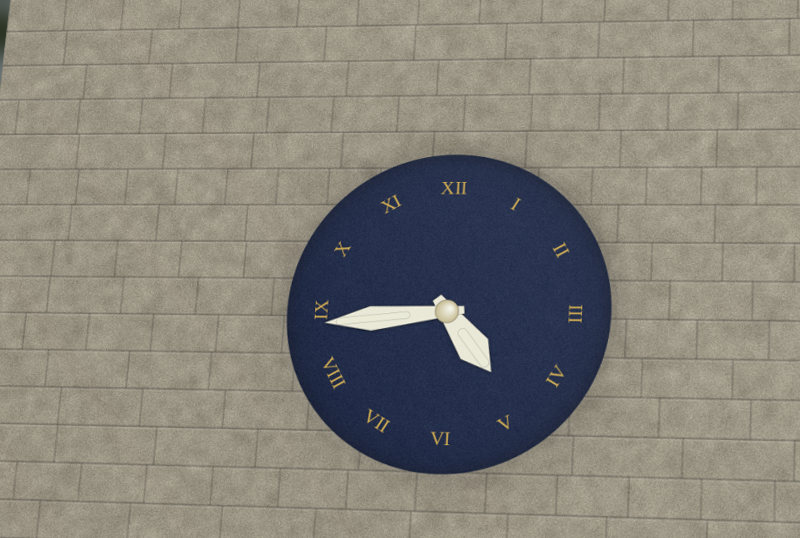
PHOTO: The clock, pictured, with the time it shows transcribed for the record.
4:44
